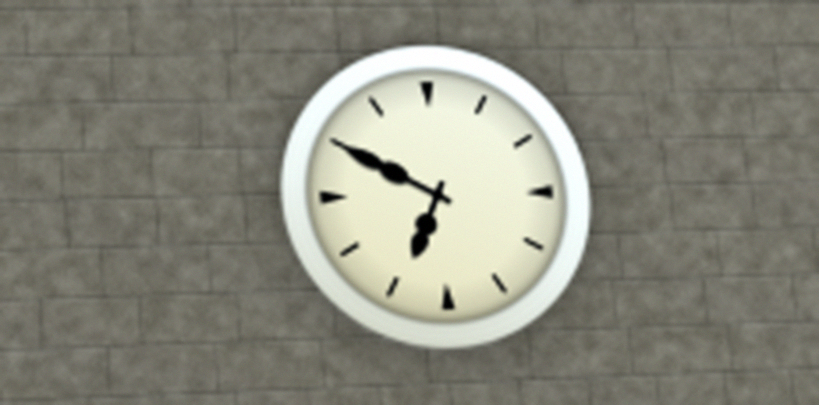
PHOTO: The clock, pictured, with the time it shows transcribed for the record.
6:50
